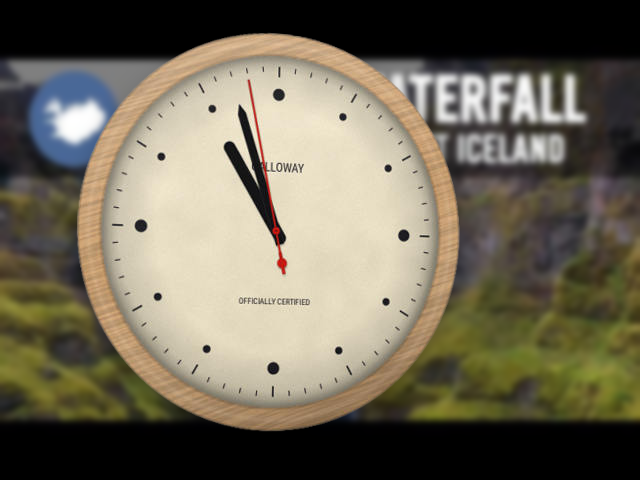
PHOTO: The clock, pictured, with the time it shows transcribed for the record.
10:56:58
